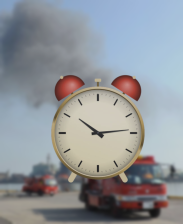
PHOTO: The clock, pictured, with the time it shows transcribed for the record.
10:14
